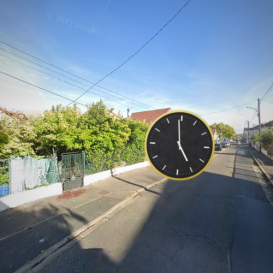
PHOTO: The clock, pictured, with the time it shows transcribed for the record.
4:59
